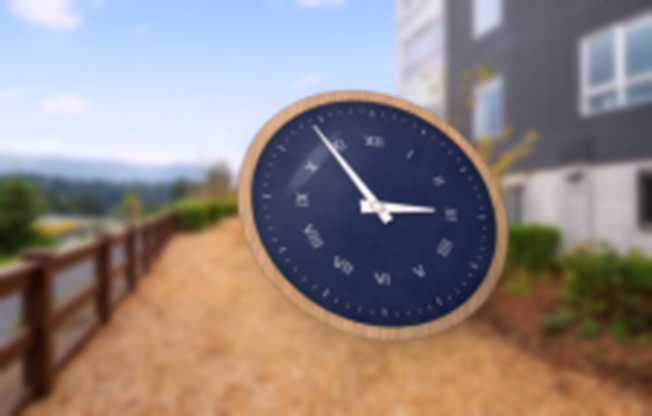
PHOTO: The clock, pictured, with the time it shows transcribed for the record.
2:54
